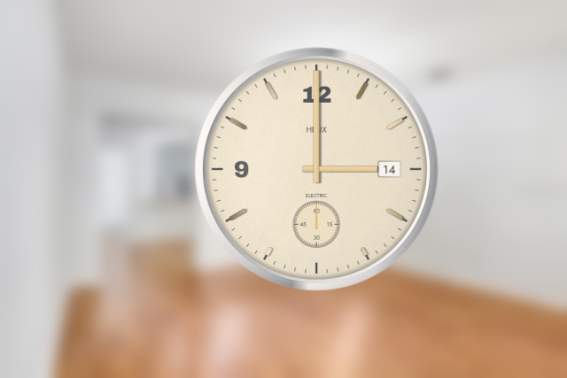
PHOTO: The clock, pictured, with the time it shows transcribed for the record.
3:00
